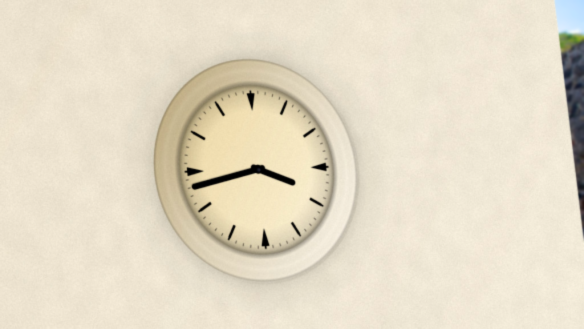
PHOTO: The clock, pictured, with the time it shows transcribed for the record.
3:43
